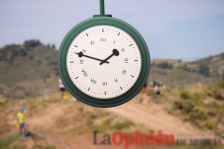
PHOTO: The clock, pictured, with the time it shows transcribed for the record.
1:48
